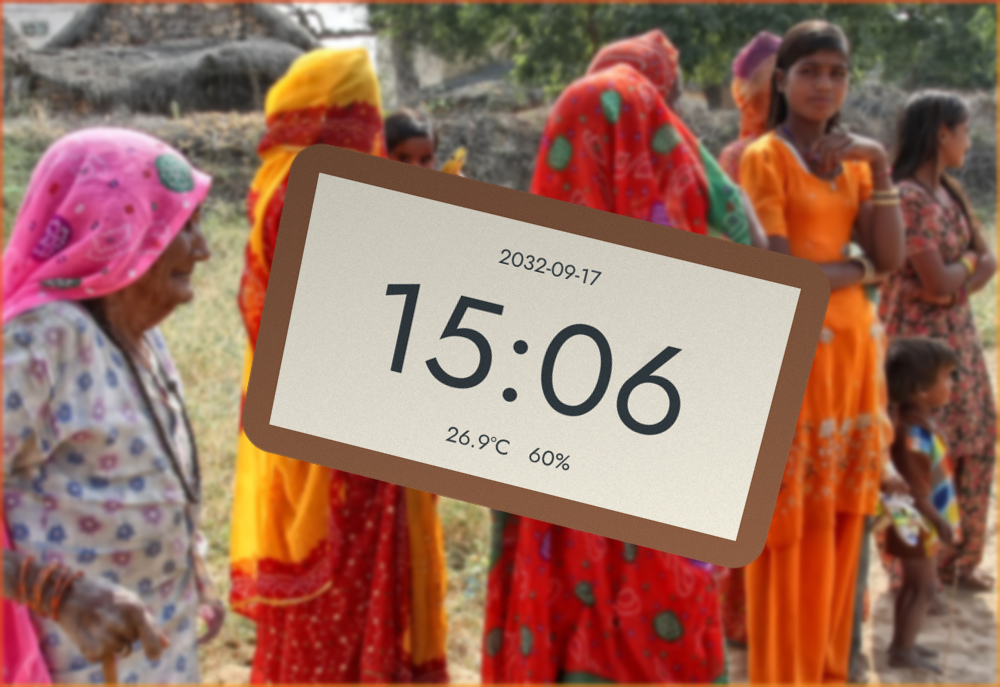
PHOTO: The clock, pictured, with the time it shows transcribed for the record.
15:06
